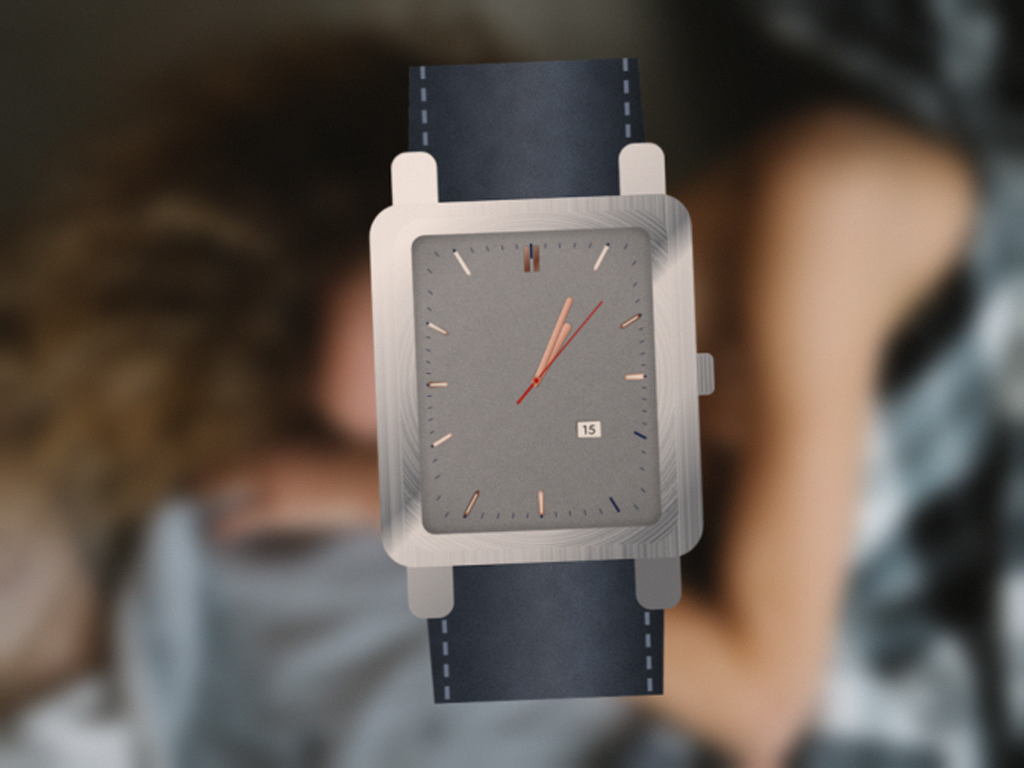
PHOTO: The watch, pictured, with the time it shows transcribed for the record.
1:04:07
